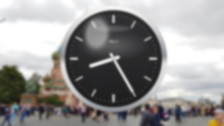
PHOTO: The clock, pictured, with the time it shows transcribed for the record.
8:25
